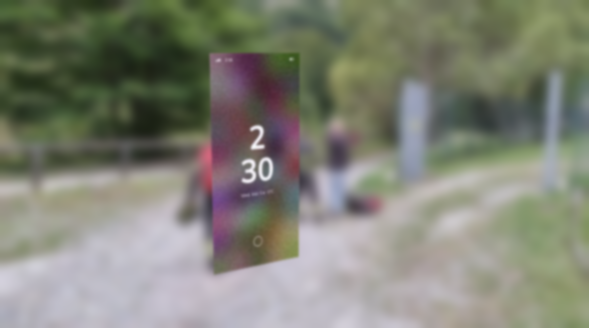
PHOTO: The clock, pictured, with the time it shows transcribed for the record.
2:30
